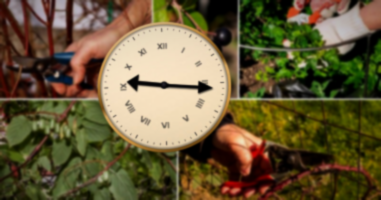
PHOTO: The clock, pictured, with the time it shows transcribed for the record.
9:16
